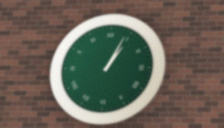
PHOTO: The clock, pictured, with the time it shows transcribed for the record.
1:04
